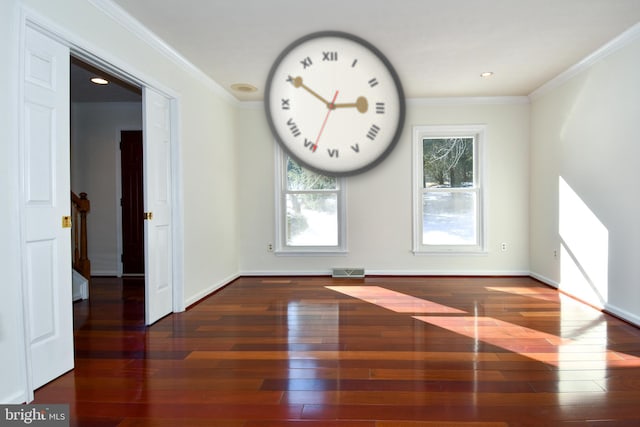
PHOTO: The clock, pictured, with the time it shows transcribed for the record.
2:50:34
